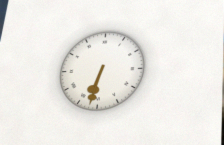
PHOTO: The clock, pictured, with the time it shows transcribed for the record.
6:32
